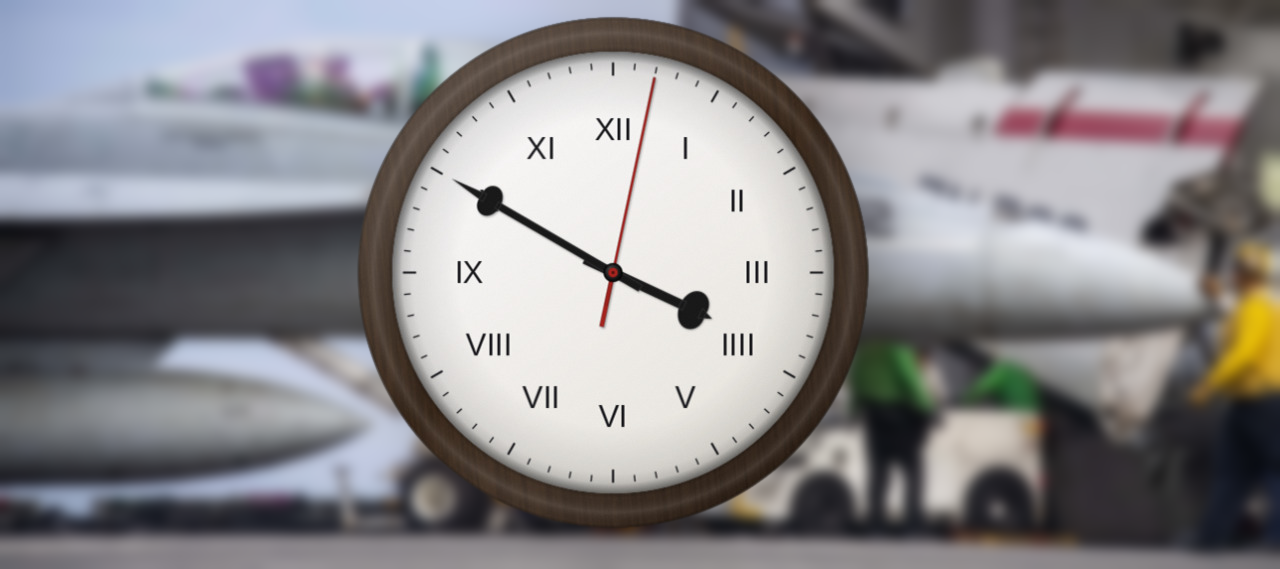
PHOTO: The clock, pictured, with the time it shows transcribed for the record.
3:50:02
